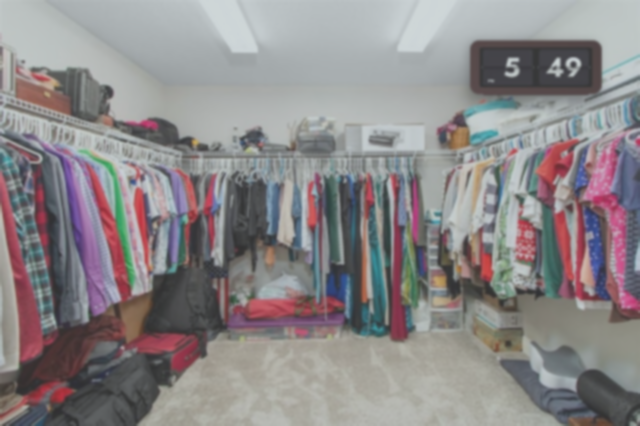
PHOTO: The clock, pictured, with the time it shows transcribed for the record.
5:49
